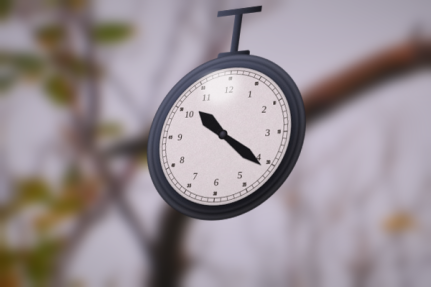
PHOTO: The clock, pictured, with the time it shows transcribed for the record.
10:21
